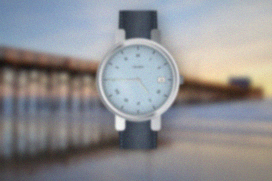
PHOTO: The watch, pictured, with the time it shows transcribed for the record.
4:45
